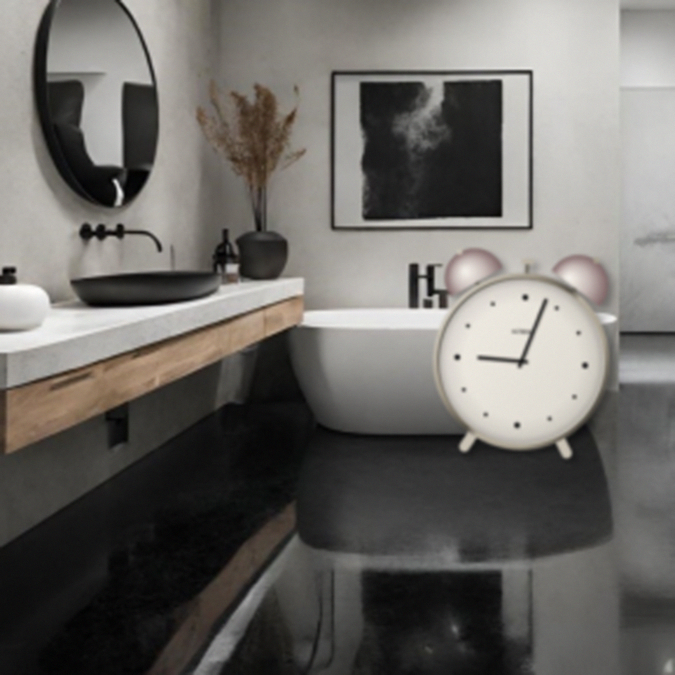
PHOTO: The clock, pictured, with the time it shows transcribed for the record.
9:03
